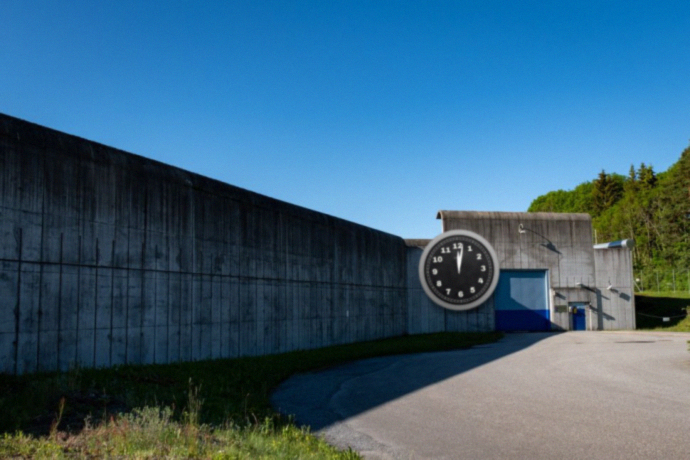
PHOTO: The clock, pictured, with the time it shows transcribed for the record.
12:02
